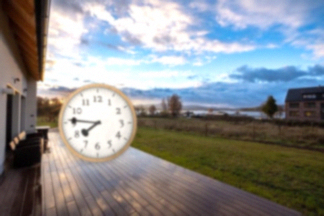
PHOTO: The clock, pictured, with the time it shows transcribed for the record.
7:46
